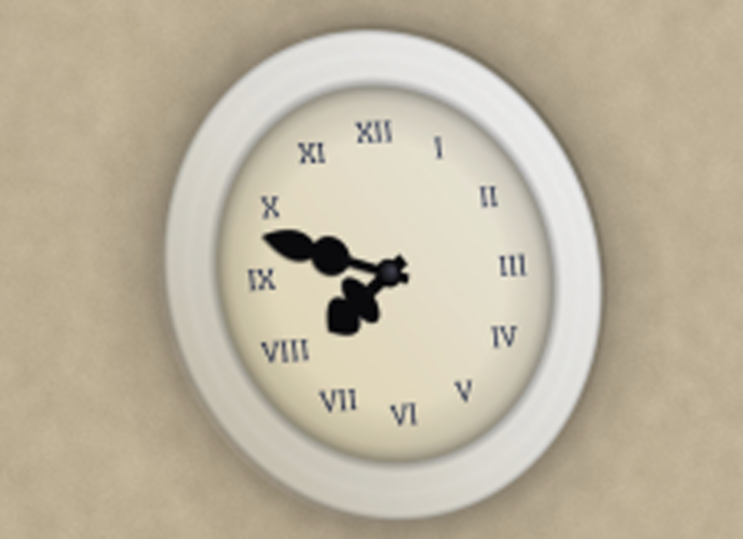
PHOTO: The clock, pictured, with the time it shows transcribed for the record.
7:48
